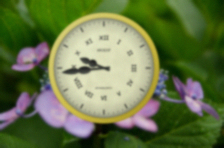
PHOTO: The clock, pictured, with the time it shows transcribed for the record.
9:44
